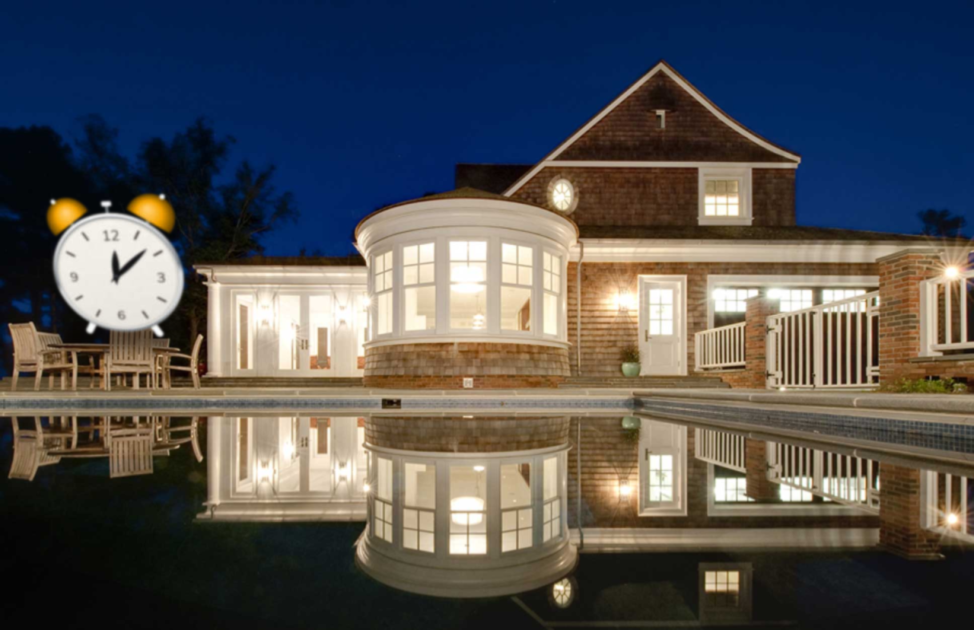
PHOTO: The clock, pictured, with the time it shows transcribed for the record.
12:08
